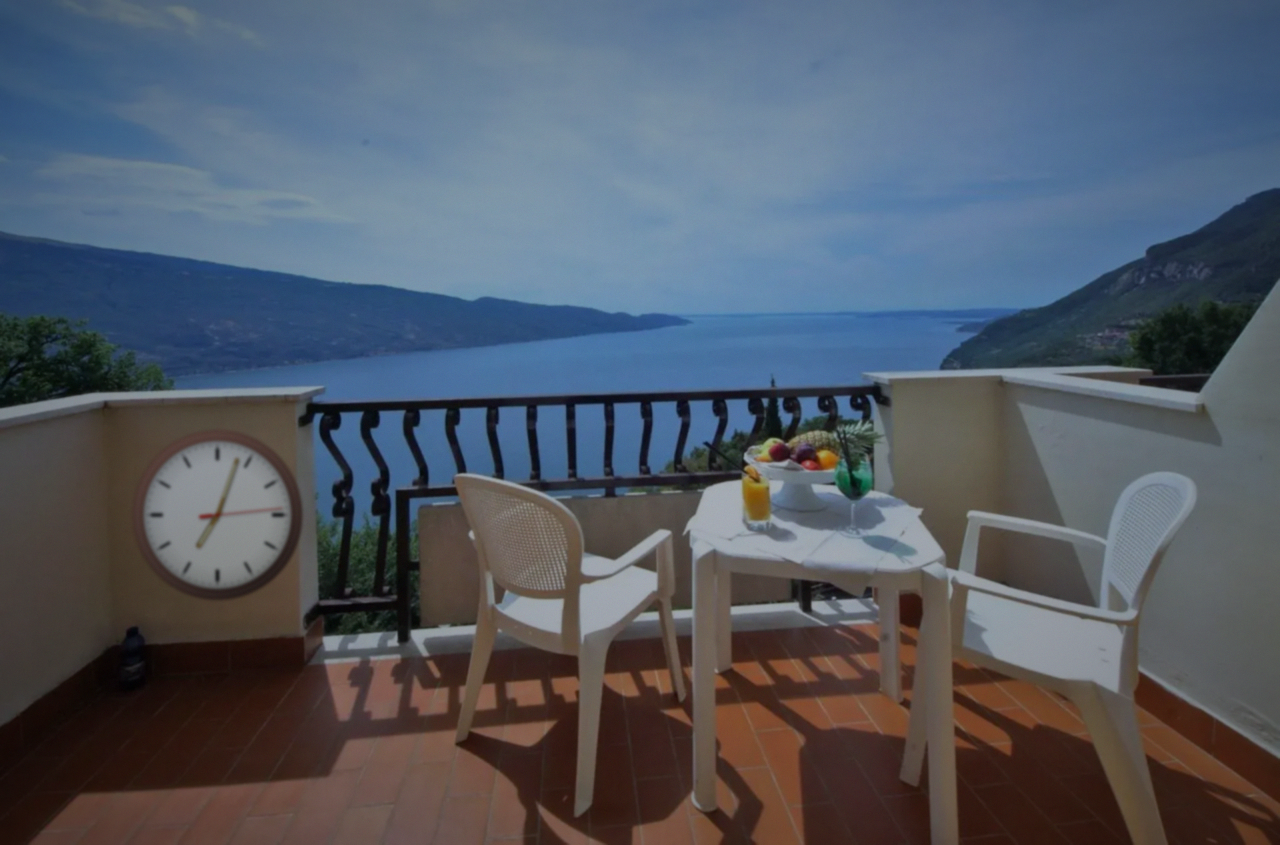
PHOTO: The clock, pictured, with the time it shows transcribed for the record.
7:03:14
